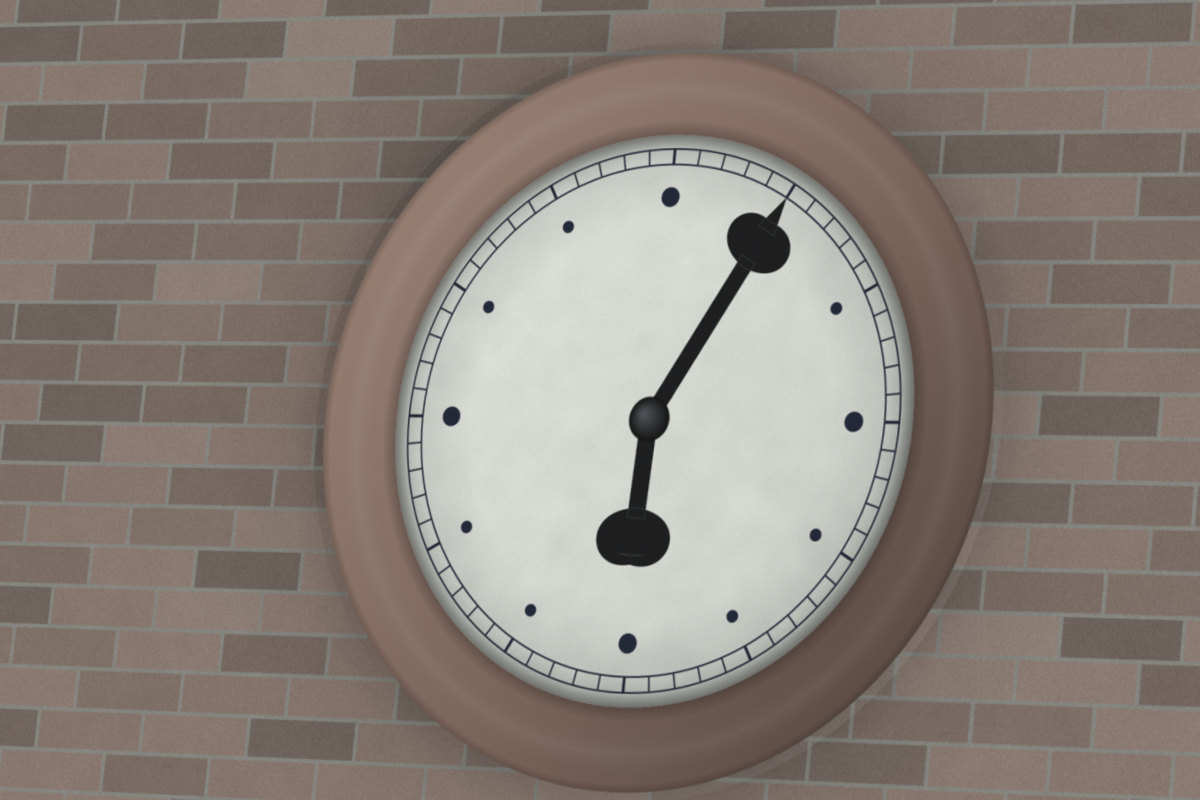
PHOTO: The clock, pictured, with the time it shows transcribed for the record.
6:05
